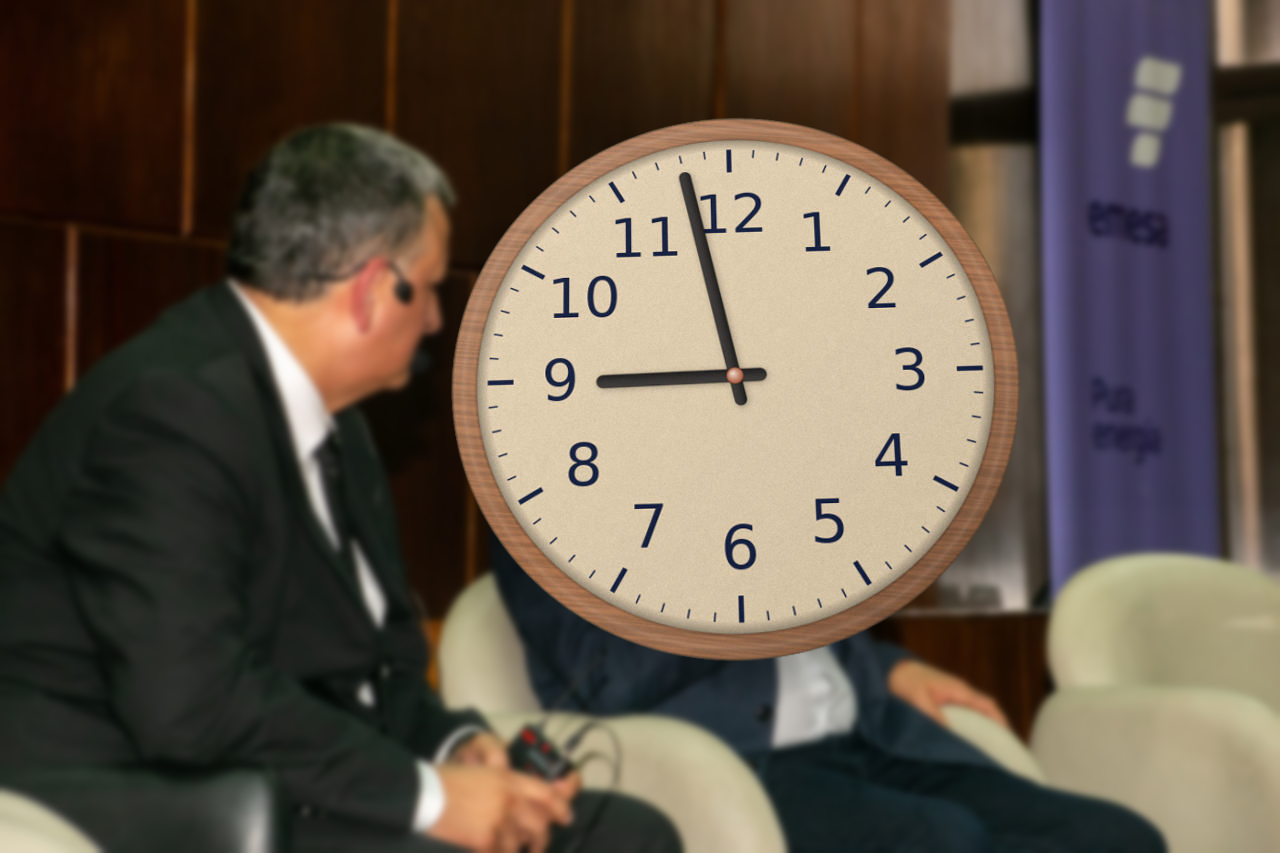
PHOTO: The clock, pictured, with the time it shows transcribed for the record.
8:58
